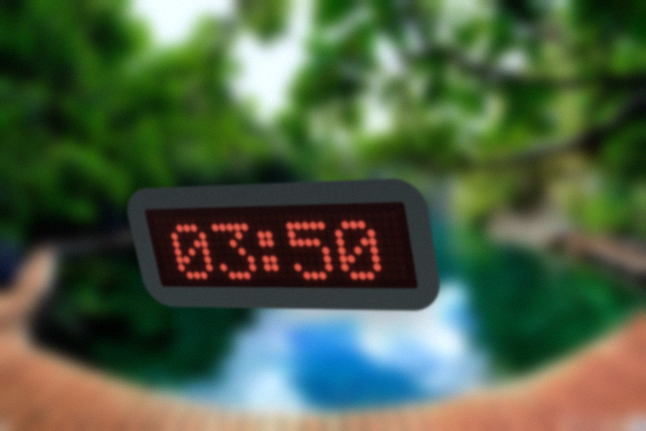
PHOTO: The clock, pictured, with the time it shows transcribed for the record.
3:50
